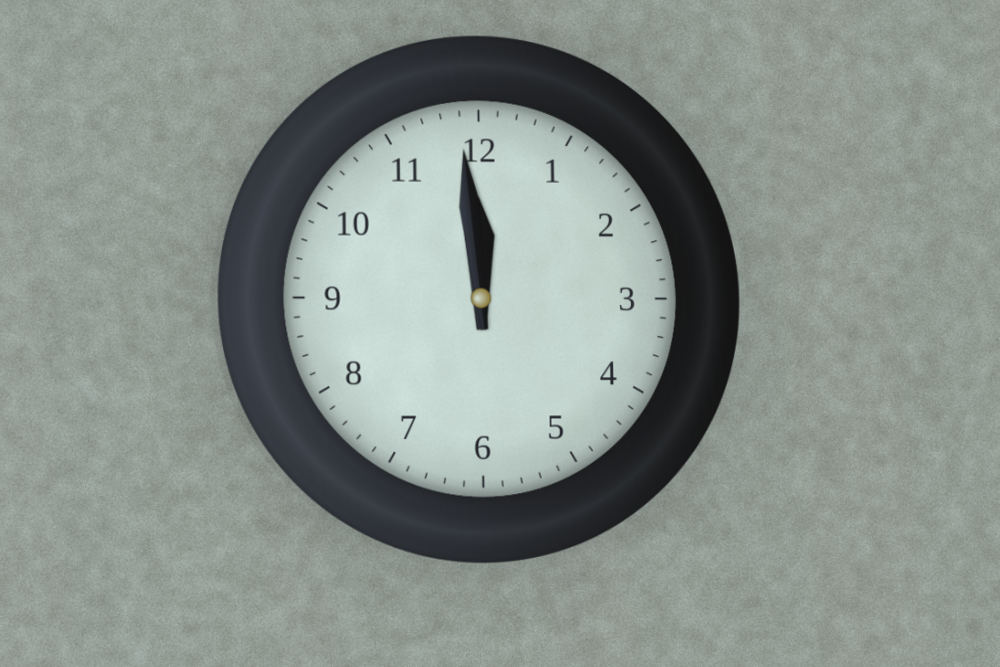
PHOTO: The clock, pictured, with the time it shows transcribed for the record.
11:59
